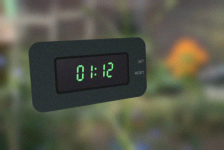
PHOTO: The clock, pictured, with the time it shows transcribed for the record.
1:12
